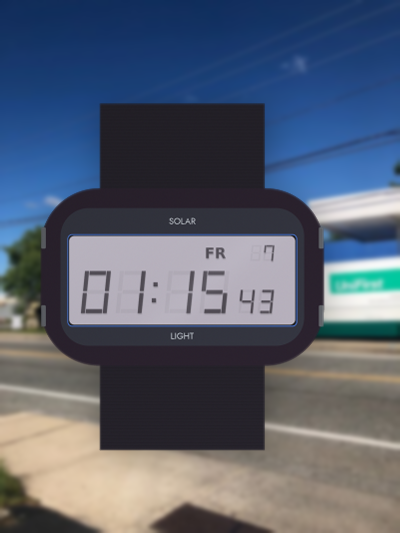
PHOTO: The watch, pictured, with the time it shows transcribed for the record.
1:15:43
